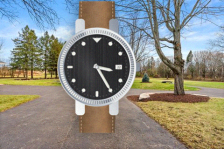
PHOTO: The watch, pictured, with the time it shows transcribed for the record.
3:25
